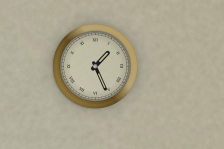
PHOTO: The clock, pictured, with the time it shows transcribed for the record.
1:26
